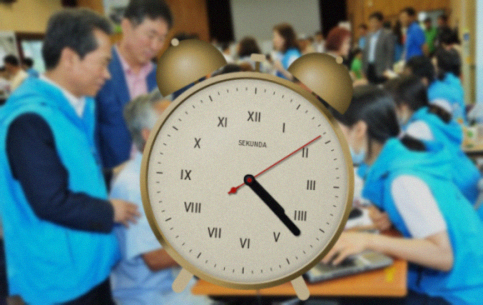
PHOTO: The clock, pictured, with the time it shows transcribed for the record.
4:22:09
